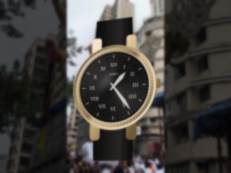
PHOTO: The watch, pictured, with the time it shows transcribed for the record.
1:24
